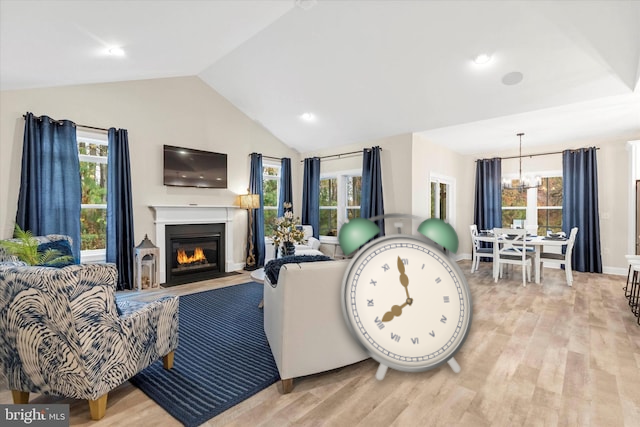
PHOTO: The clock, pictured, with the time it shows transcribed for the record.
7:59
